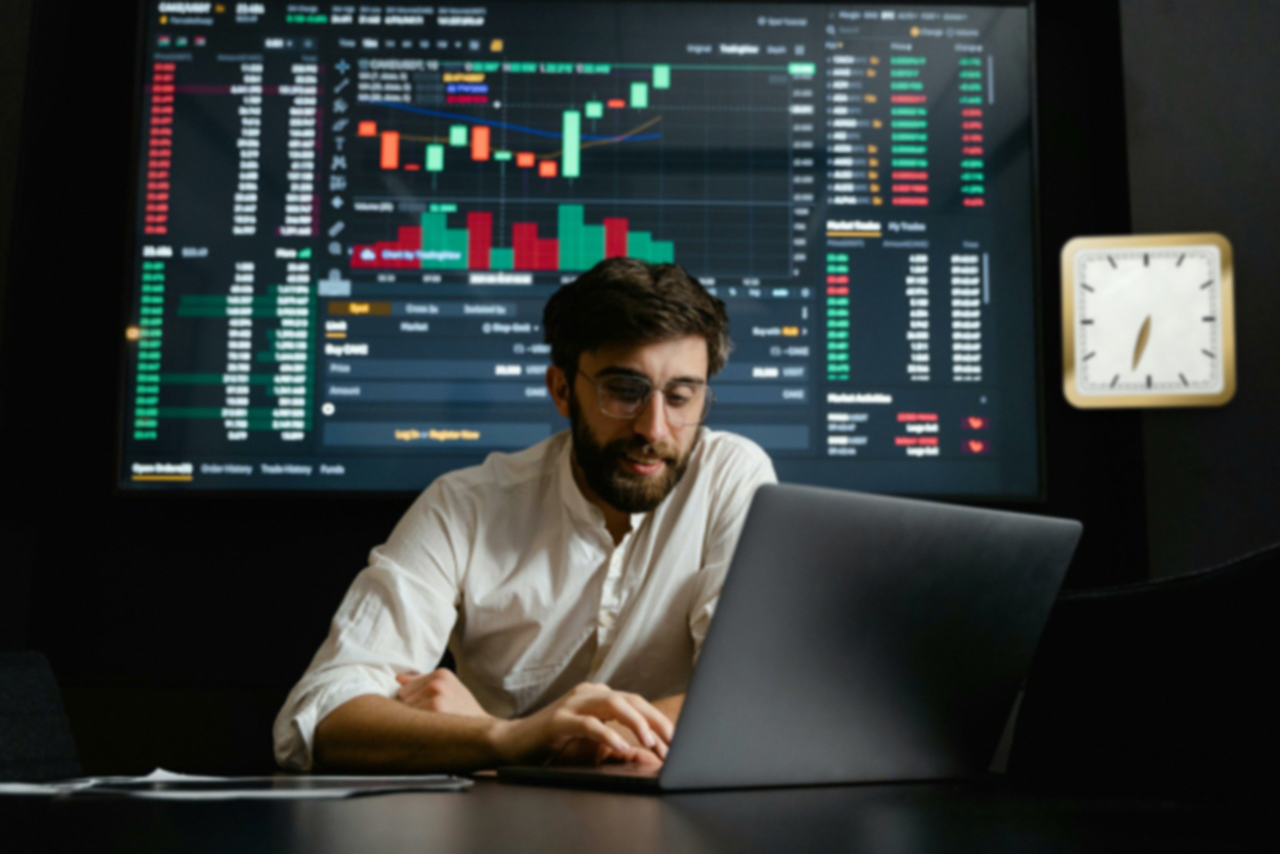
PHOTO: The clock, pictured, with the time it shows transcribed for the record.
6:33
